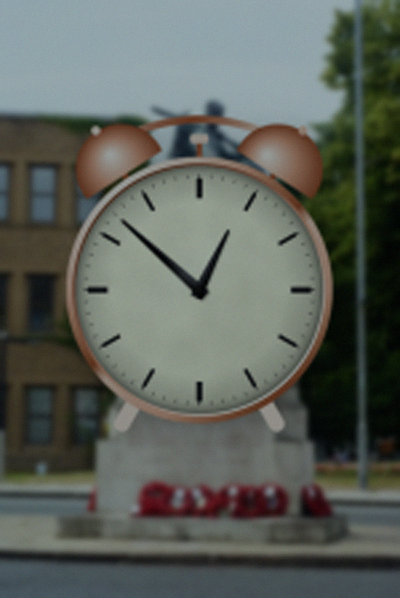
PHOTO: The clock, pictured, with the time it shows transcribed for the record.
12:52
